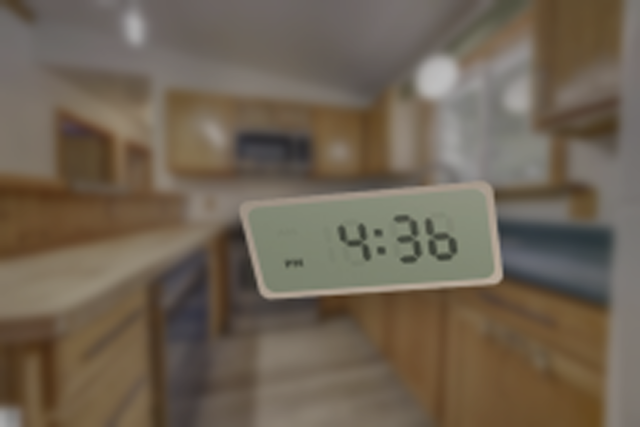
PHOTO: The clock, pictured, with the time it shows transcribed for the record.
4:36
